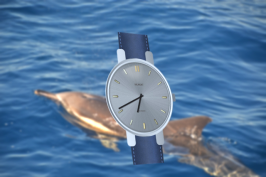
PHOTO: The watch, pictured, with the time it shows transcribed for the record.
6:41
